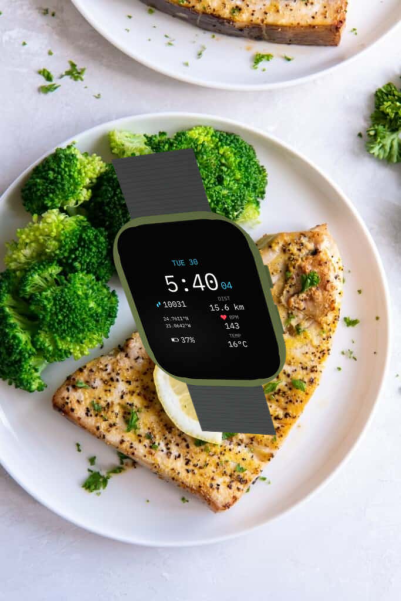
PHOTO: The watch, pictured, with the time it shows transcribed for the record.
5:40:04
